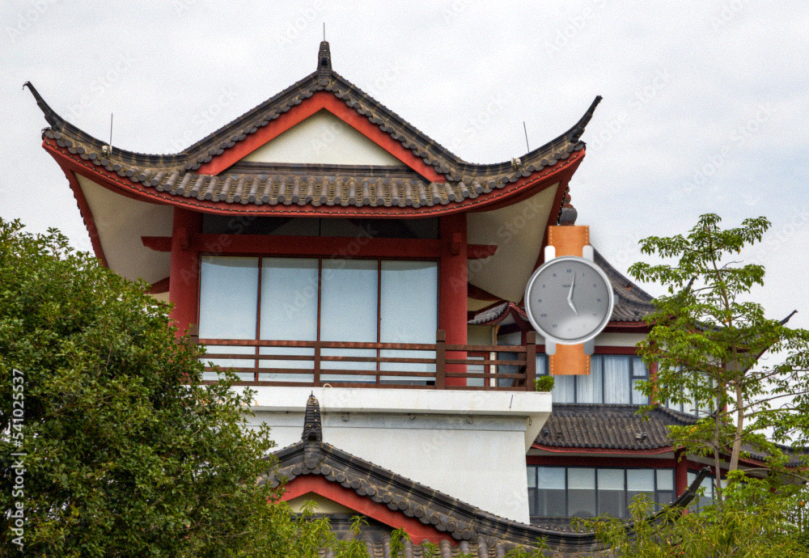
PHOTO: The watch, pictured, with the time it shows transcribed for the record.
5:02
